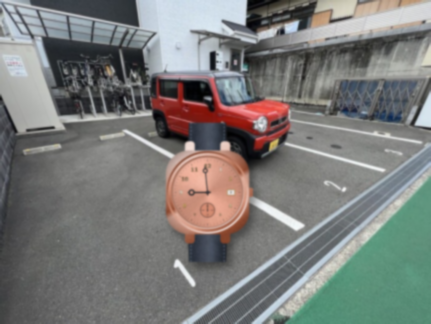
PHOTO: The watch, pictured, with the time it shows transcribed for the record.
8:59
